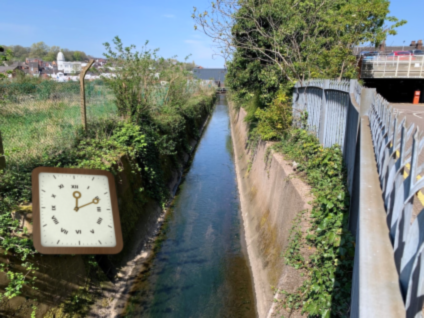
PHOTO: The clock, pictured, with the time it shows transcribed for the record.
12:11
